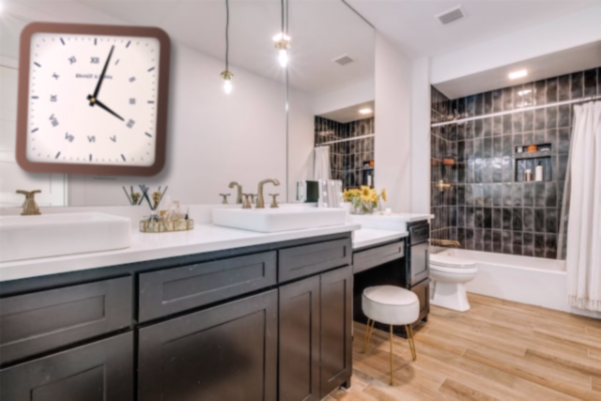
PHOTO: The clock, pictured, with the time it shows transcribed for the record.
4:03
